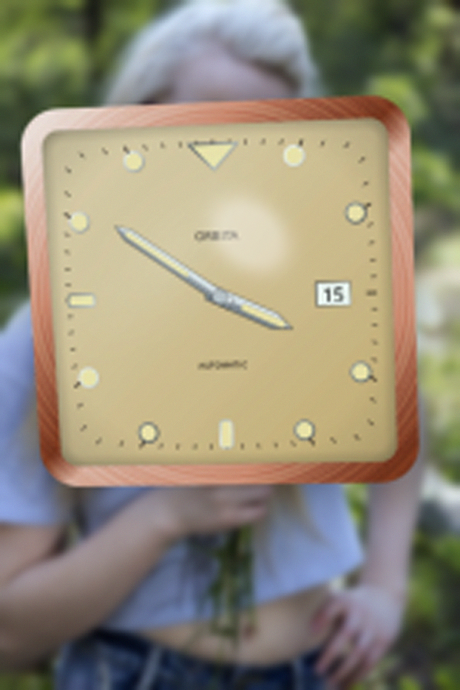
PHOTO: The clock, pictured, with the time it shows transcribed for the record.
3:51
